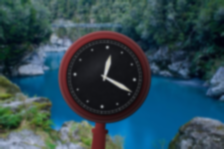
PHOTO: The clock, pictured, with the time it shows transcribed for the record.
12:19
